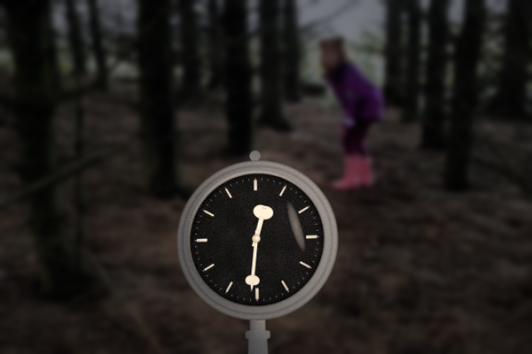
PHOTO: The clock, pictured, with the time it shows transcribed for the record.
12:31
